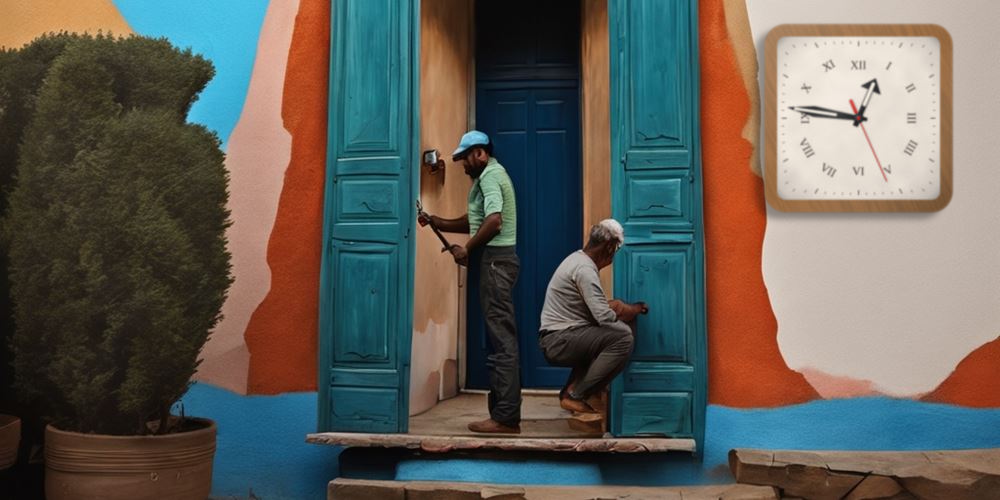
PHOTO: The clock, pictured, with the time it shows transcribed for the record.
12:46:26
